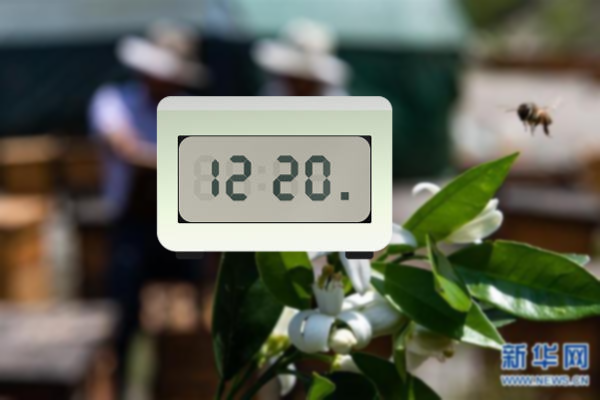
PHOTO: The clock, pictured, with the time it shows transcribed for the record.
12:20
